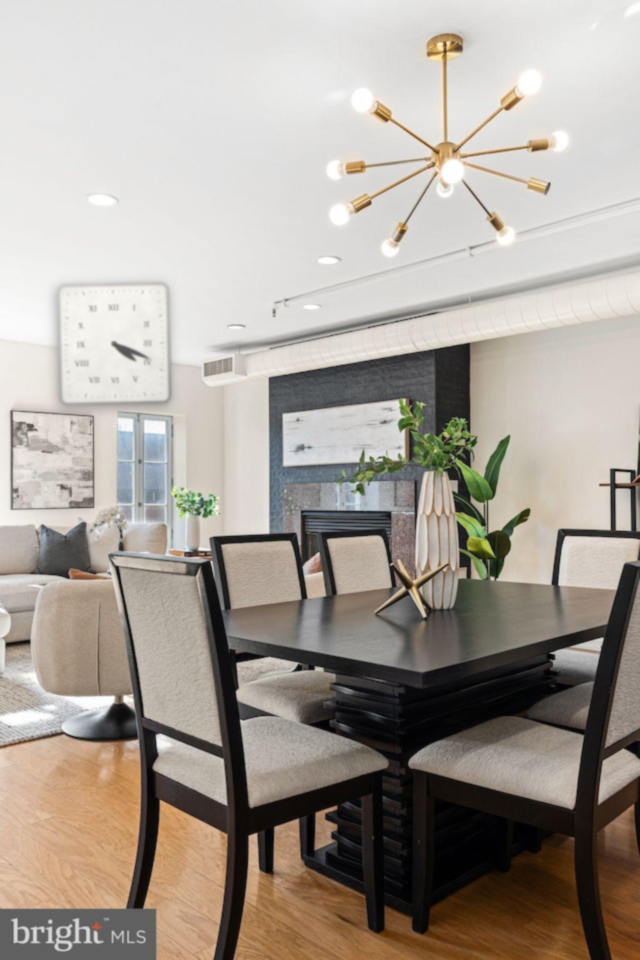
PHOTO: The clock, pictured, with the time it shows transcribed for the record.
4:19
